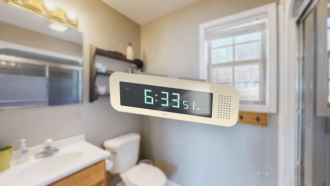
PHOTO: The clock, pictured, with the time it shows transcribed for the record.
6:33:51
